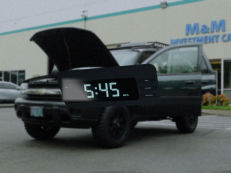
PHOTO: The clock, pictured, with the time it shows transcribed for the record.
5:45
